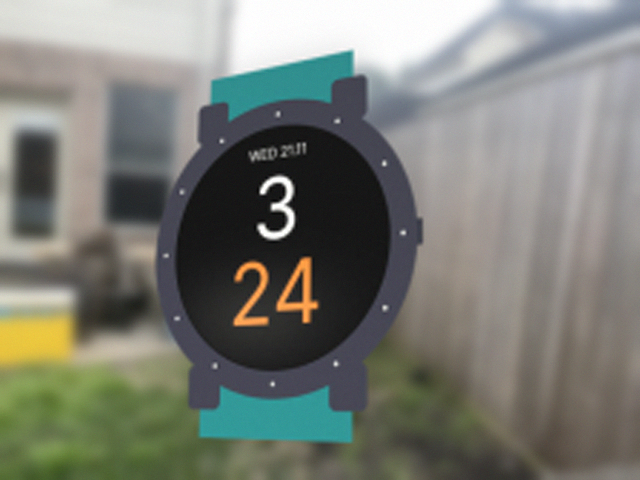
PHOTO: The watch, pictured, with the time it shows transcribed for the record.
3:24
